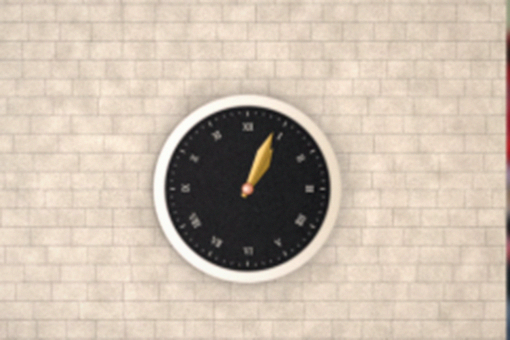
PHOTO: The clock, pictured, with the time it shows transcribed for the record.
1:04
